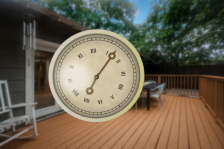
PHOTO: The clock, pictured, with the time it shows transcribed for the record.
7:07
